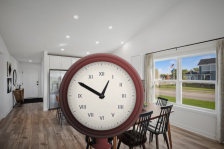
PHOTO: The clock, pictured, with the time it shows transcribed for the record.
12:50
